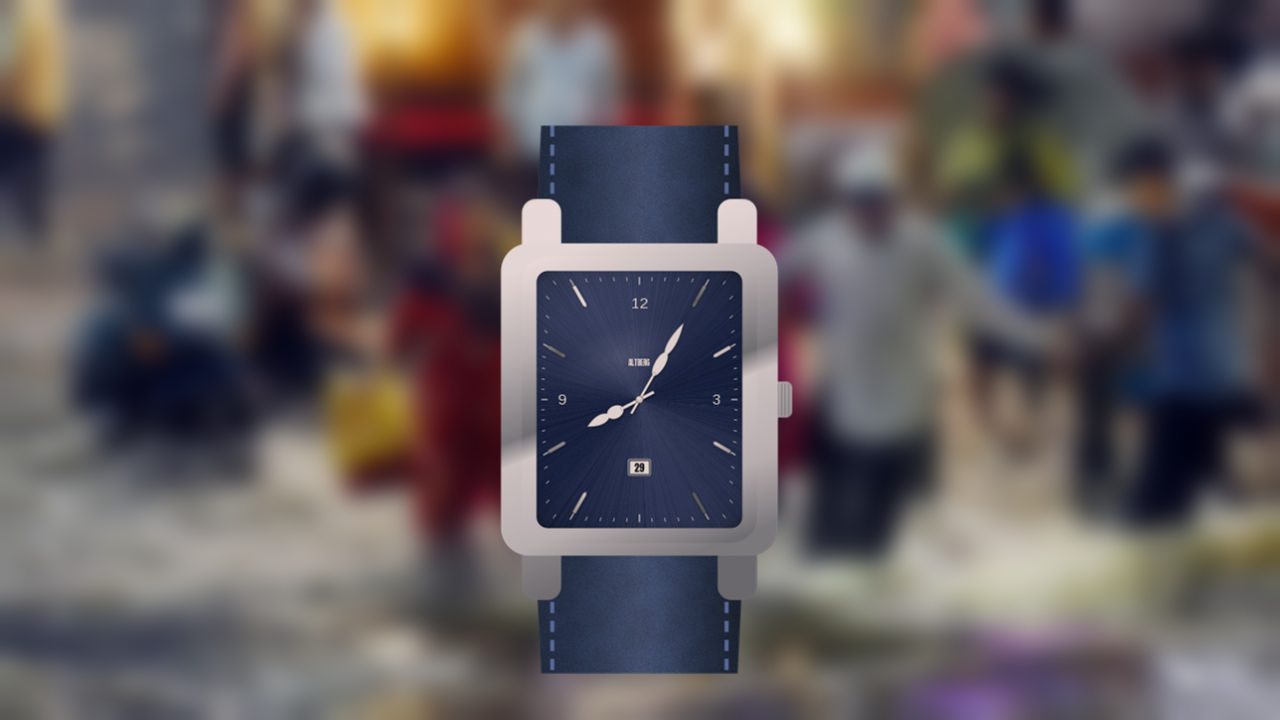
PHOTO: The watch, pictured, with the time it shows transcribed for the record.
8:05
